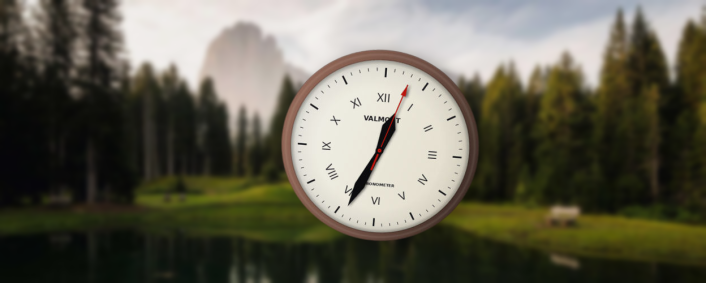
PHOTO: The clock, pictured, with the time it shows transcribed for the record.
12:34:03
